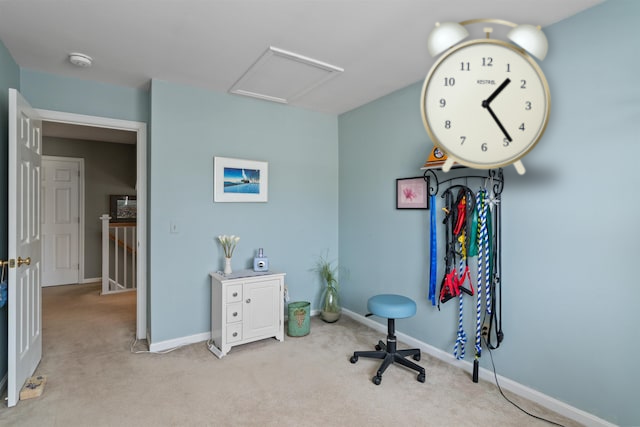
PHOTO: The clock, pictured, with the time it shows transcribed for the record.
1:24
